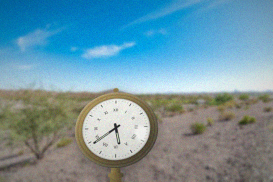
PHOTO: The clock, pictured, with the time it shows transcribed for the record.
5:39
